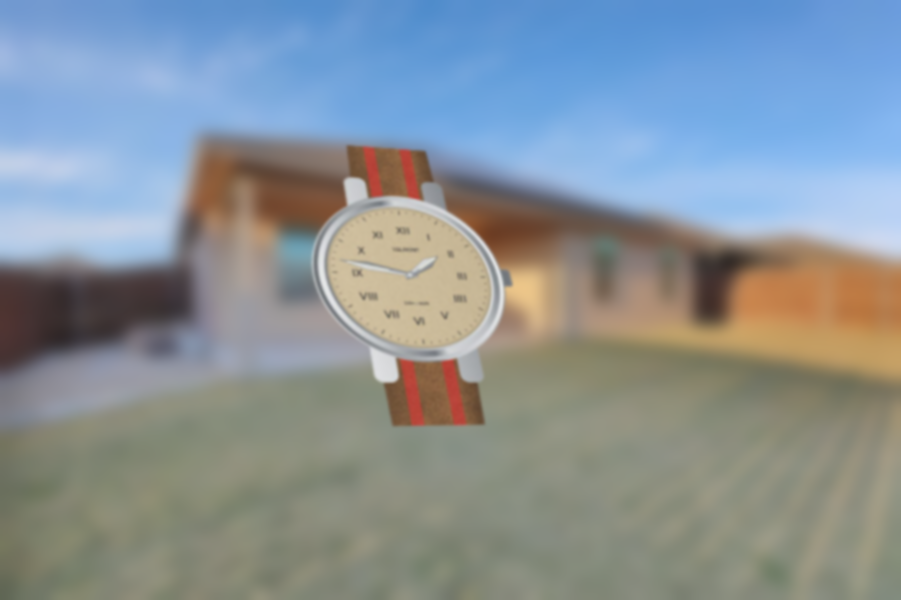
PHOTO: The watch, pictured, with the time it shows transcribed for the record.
1:47
